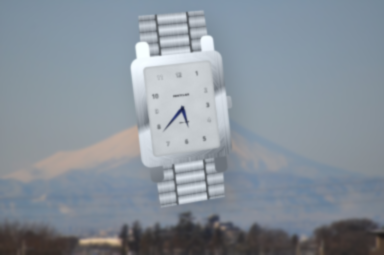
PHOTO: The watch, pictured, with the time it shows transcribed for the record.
5:38
